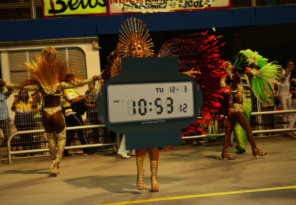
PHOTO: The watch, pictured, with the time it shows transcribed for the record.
10:53:12
